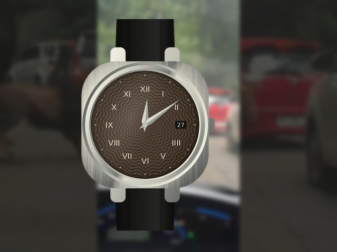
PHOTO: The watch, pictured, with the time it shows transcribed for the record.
12:09
